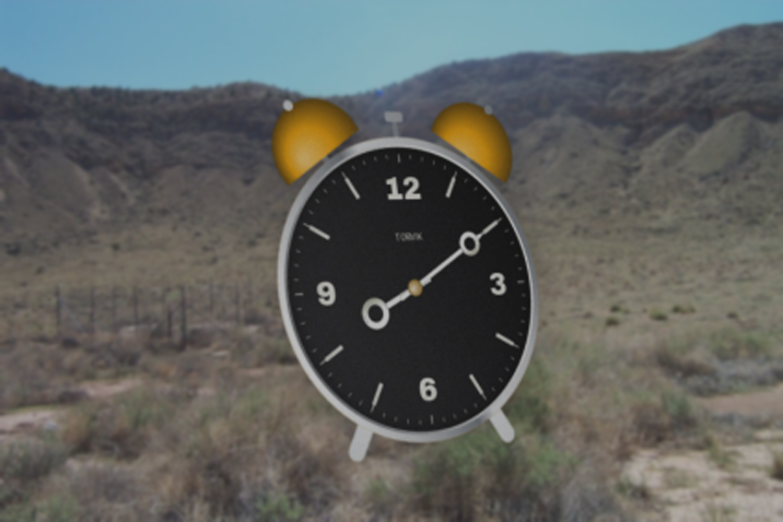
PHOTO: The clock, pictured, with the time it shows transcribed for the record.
8:10
